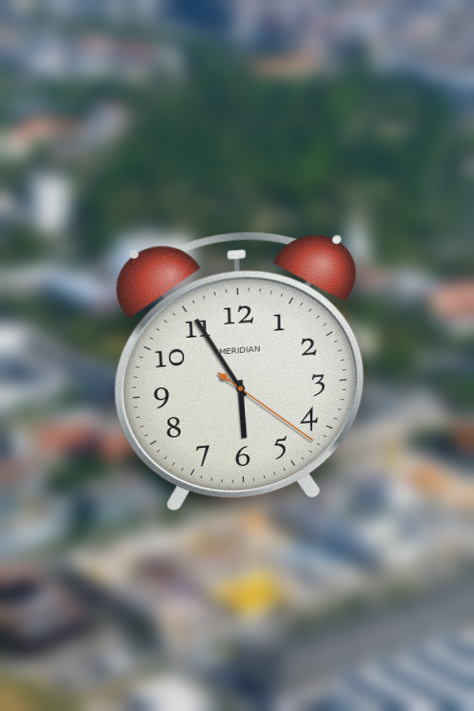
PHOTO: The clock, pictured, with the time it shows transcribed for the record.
5:55:22
